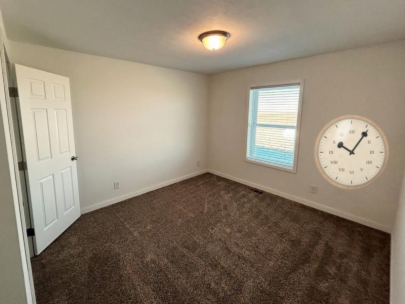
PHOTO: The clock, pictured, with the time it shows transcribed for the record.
10:06
